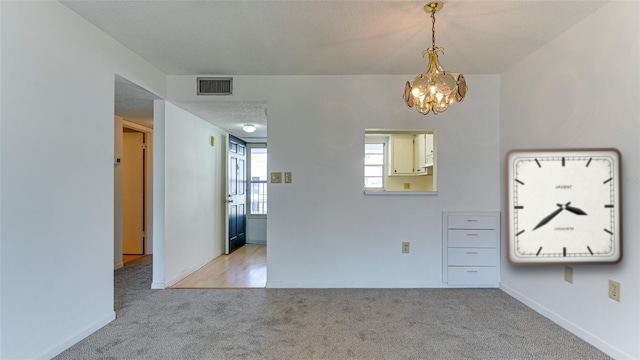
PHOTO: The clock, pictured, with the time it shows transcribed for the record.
3:39
